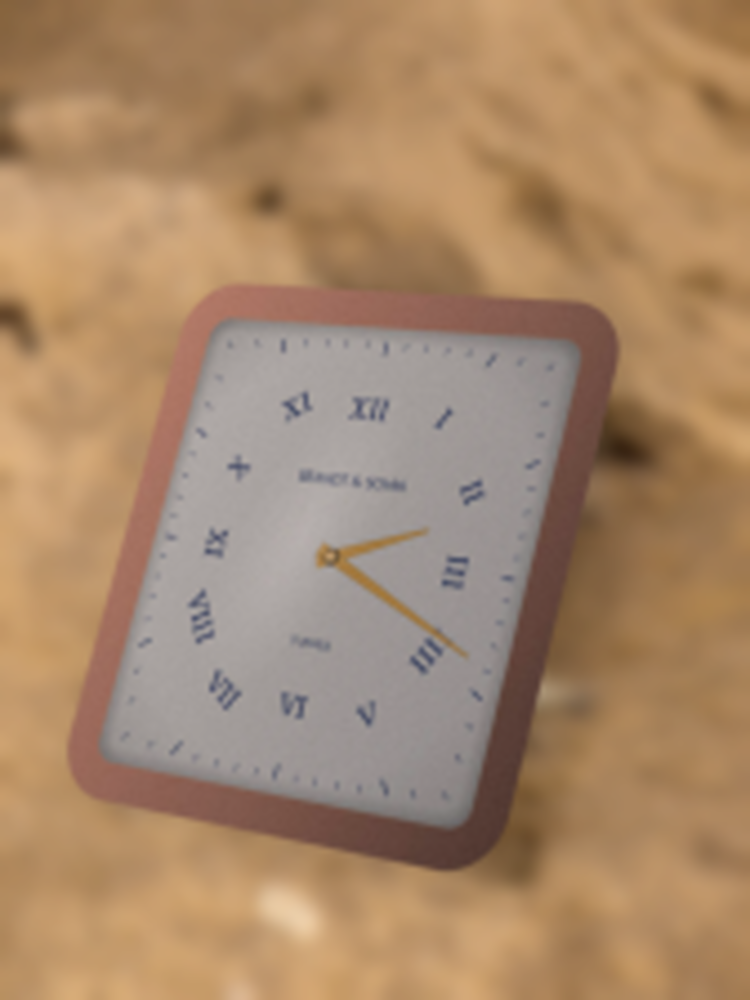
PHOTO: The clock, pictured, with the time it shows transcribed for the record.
2:19
